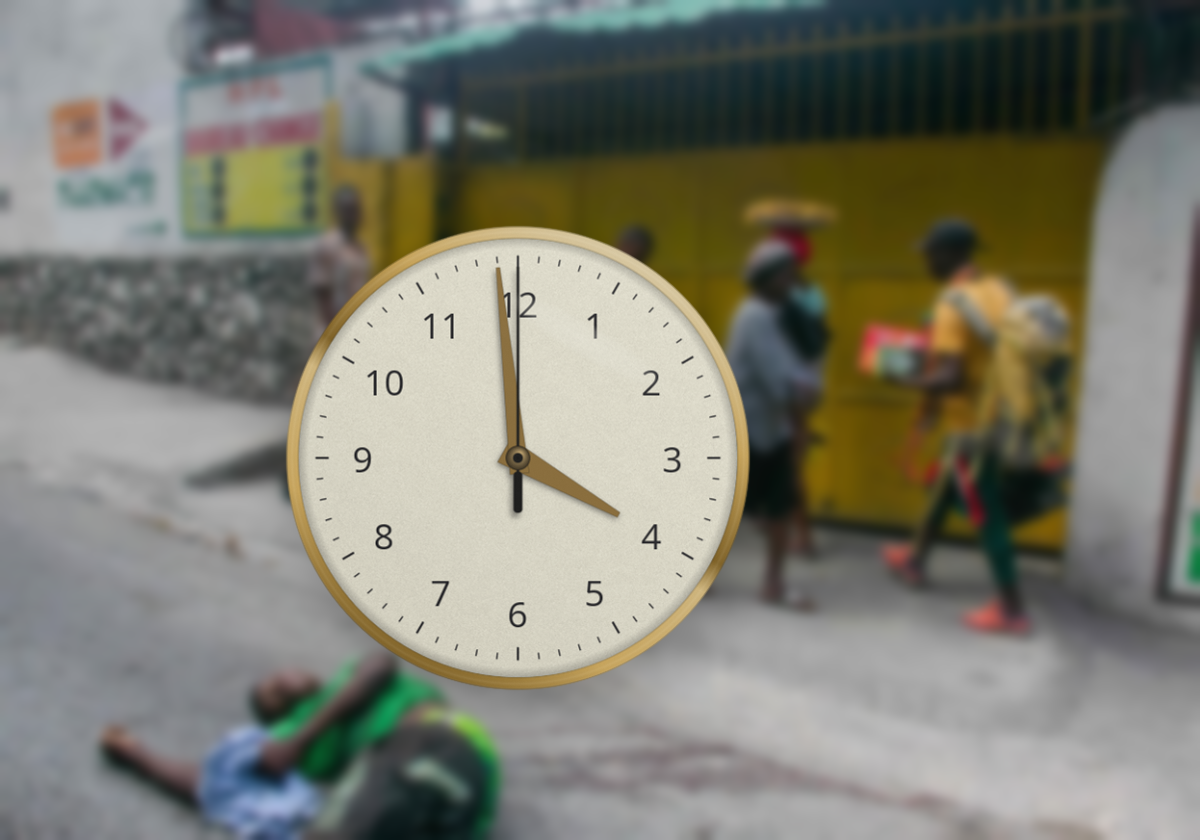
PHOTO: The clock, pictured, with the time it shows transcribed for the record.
3:59:00
